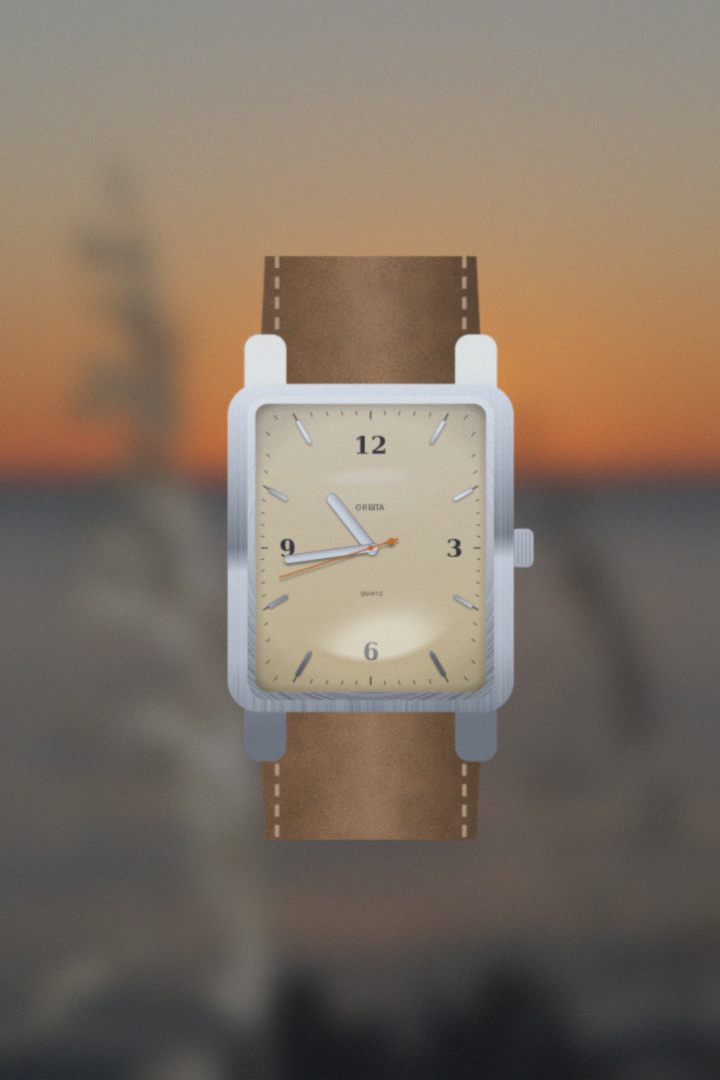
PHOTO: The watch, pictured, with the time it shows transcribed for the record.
10:43:42
